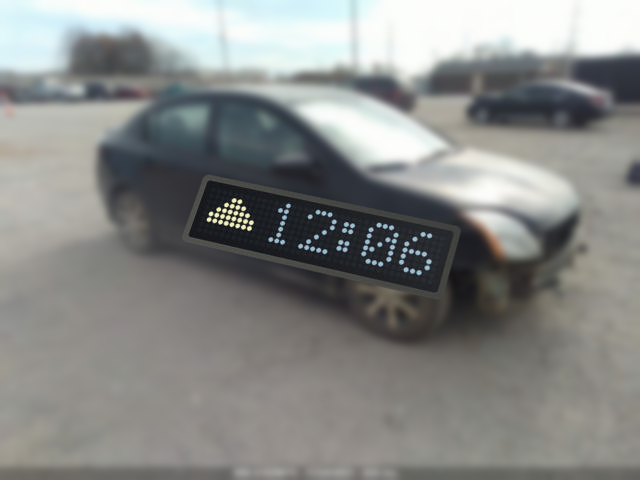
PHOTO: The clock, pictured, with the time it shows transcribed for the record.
12:06
